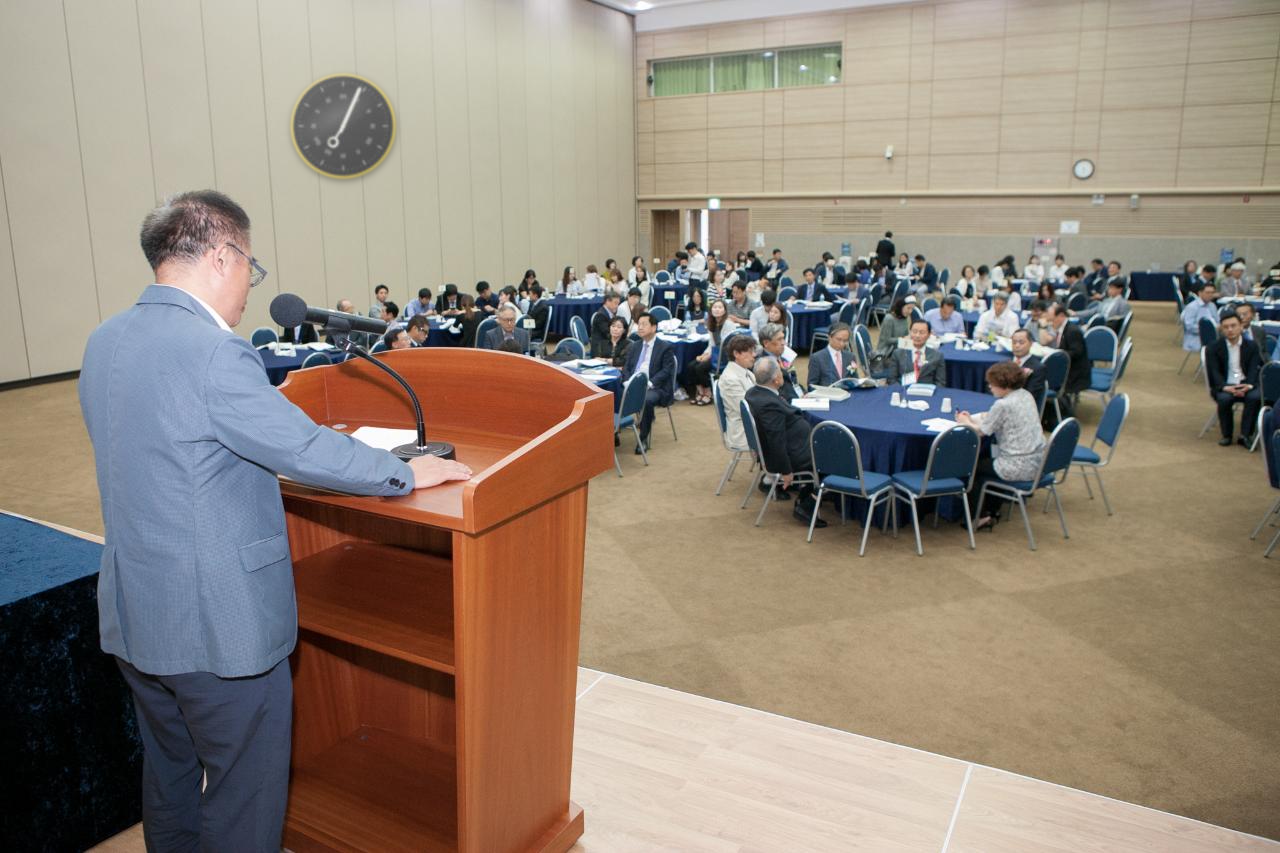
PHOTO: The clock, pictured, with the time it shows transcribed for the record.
7:04
